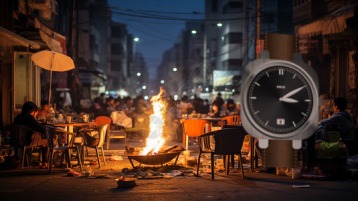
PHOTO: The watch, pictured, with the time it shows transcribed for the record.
3:10
